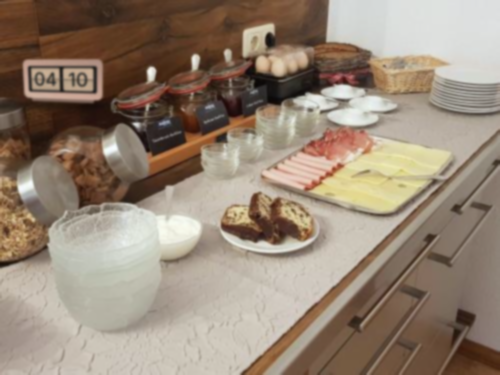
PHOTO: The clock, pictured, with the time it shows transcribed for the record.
4:10
